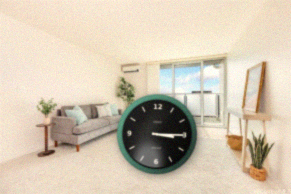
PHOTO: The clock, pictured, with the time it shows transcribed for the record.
3:15
